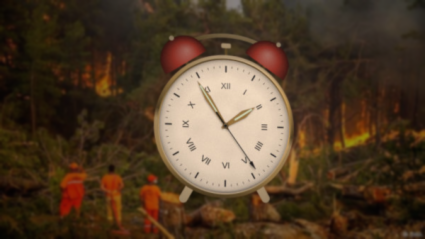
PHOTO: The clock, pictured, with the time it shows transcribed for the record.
1:54:24
